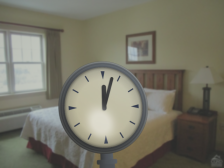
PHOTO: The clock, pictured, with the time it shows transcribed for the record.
12:03
